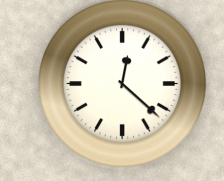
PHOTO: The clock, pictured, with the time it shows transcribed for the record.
12:22
